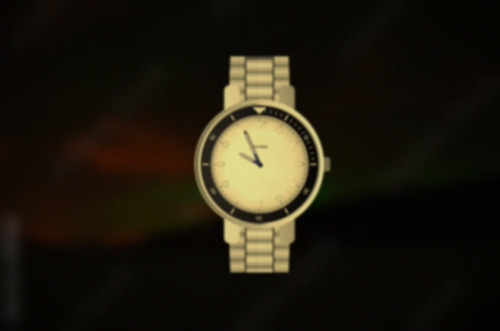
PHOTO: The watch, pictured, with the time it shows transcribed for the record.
9:56
